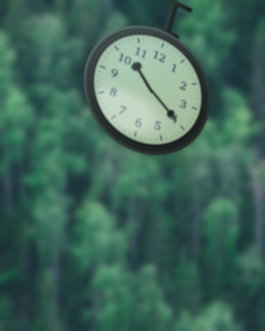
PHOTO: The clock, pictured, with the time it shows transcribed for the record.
10:20
